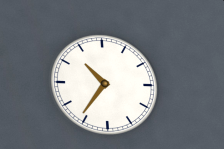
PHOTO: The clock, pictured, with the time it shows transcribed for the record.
10:36
